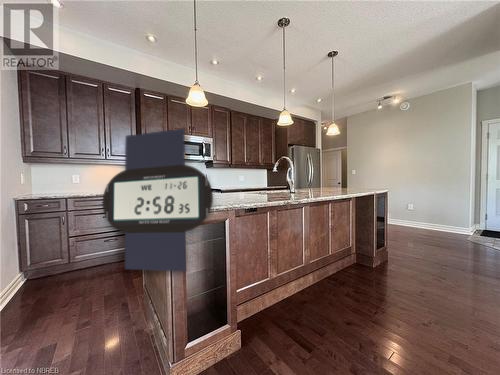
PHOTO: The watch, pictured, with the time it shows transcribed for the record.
2:58
